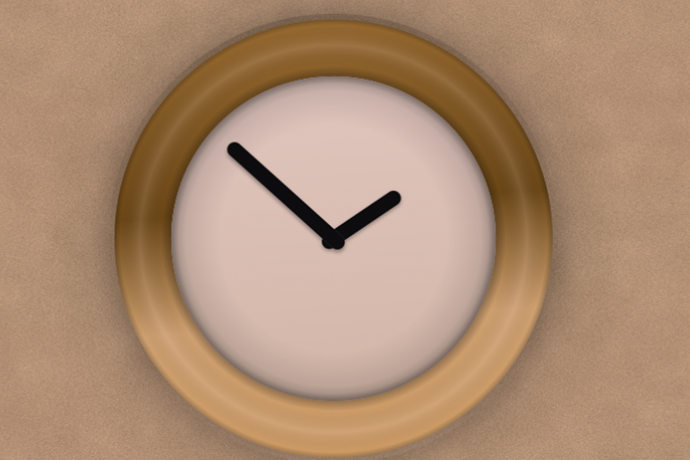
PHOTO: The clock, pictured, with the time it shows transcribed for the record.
1:52
